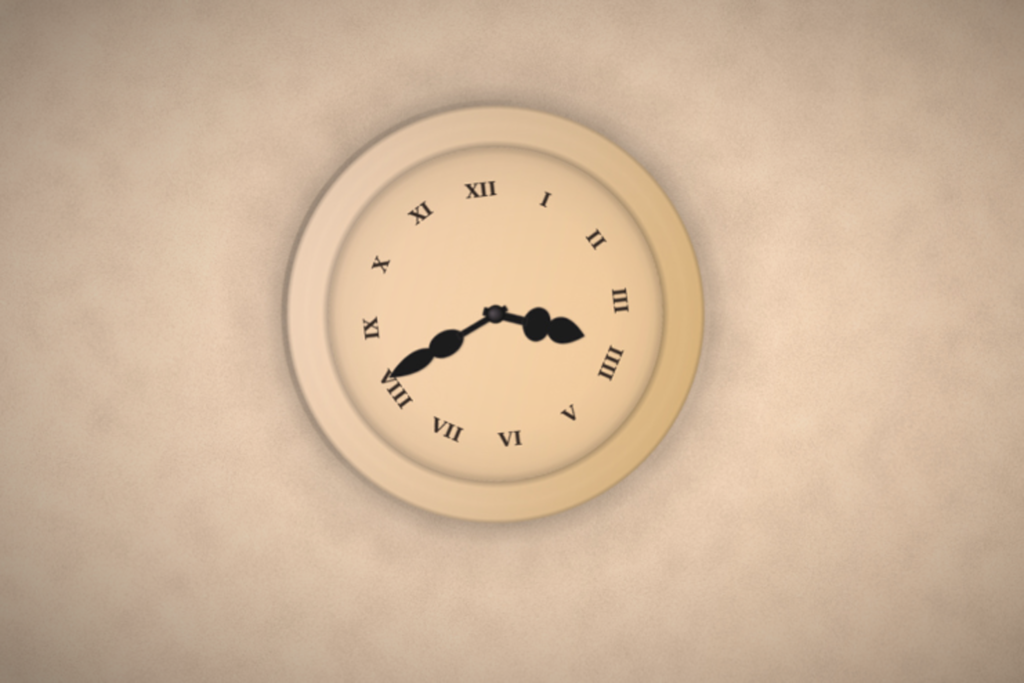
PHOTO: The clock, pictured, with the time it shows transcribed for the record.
3:41
